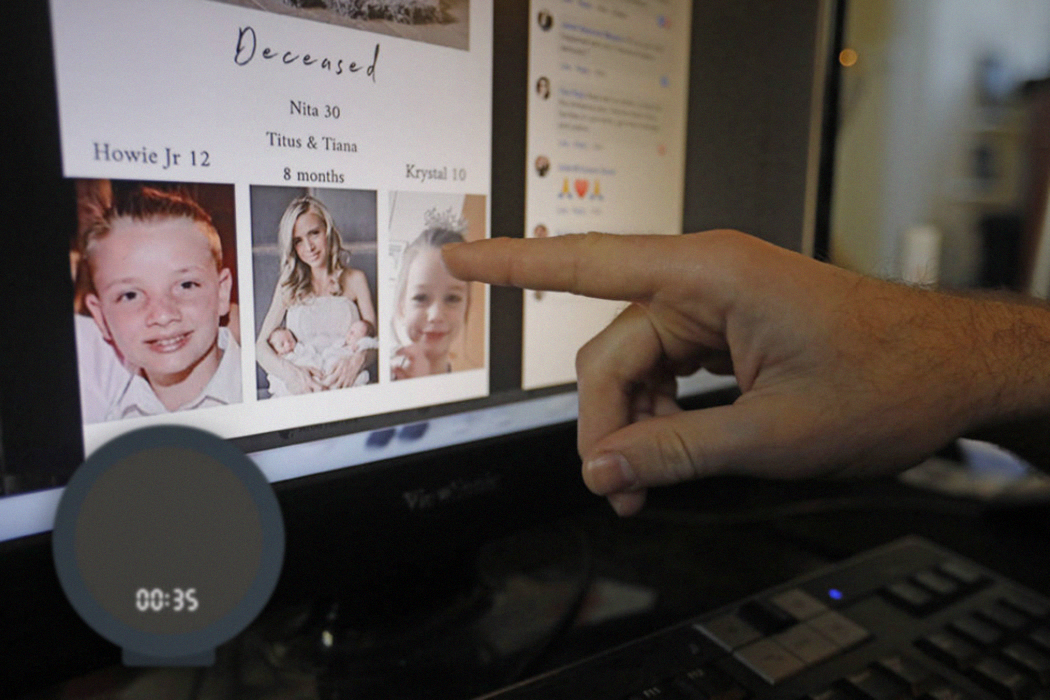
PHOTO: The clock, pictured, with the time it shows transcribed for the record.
0:35
